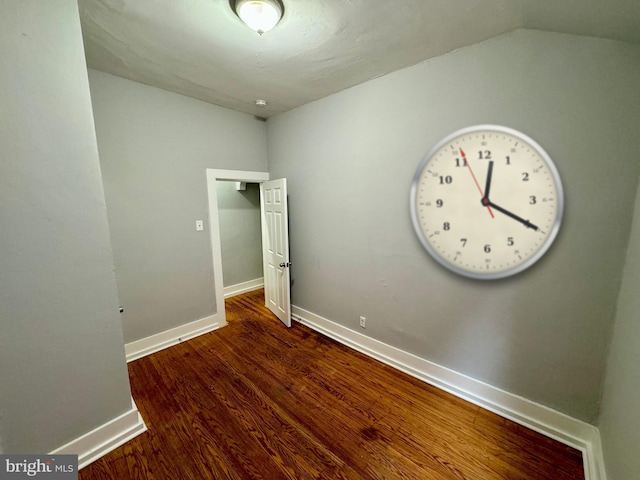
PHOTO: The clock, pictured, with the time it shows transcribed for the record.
12:19:56
